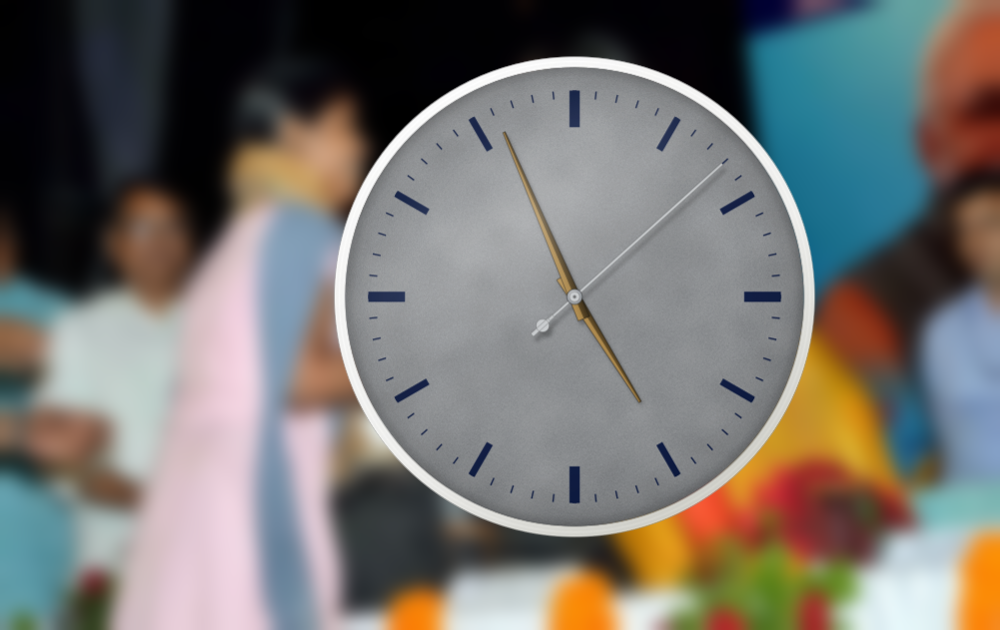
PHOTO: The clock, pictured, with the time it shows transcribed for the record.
4:56:08
